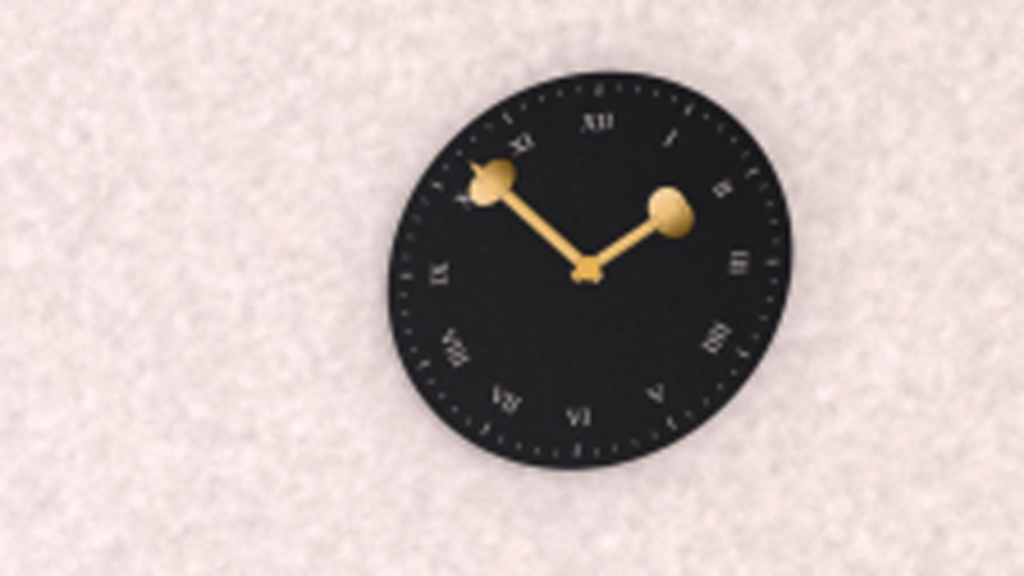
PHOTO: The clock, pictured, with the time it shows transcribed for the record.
1:52
